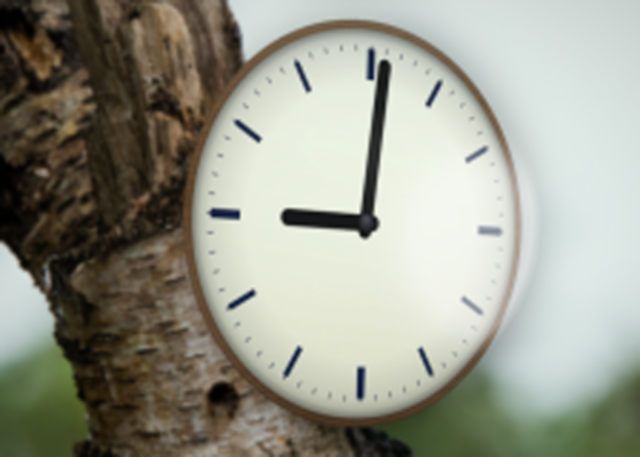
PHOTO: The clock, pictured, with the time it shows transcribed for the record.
9:01
